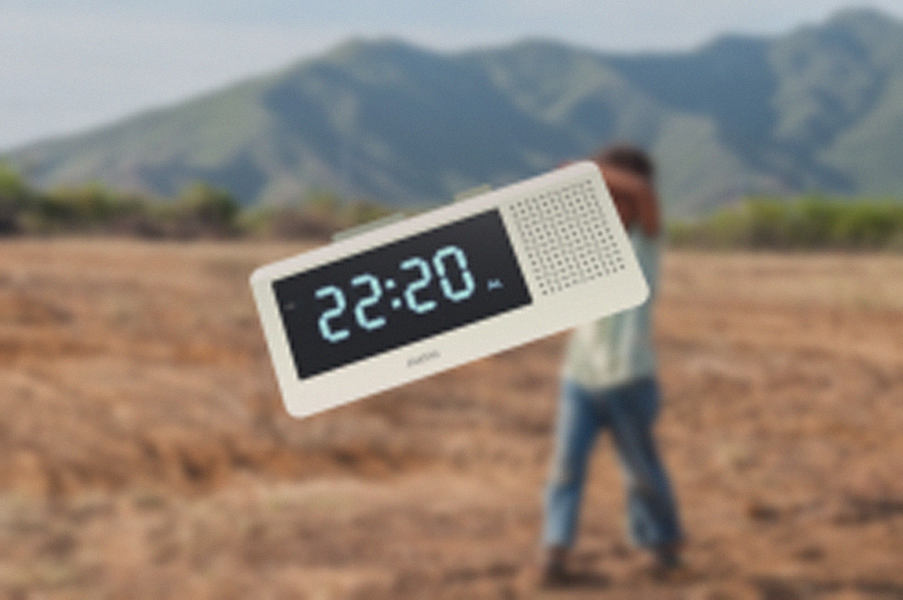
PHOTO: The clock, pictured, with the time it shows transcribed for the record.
22:20
